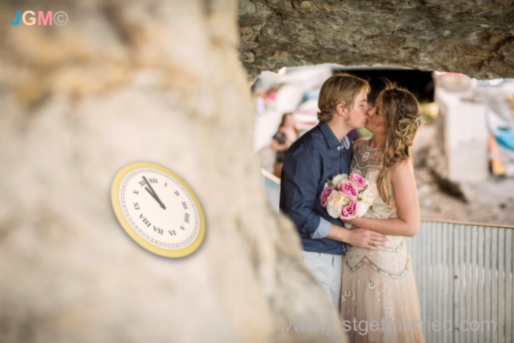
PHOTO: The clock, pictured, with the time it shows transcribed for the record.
10:57
